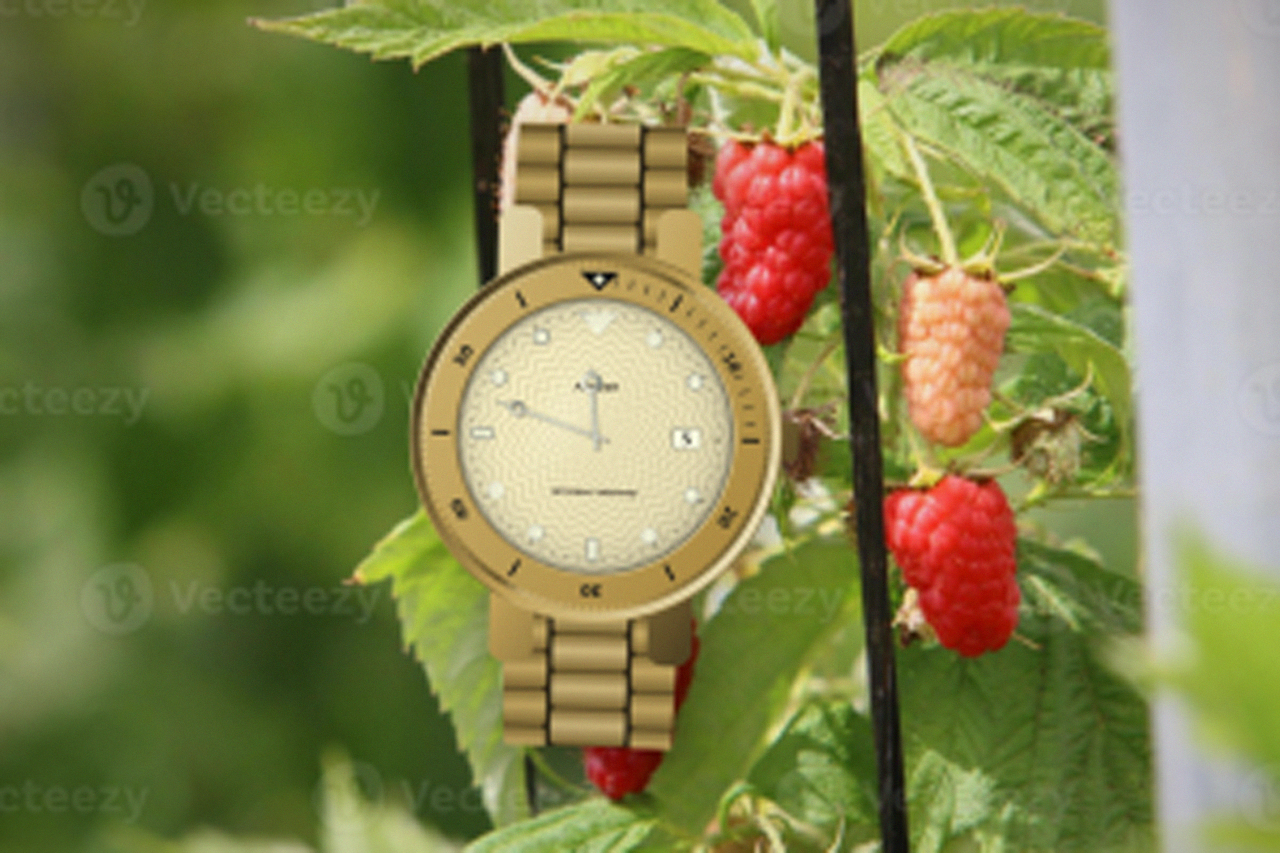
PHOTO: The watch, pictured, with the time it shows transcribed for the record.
11:48
